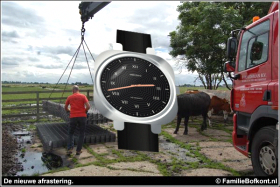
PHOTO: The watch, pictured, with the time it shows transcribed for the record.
2:42
